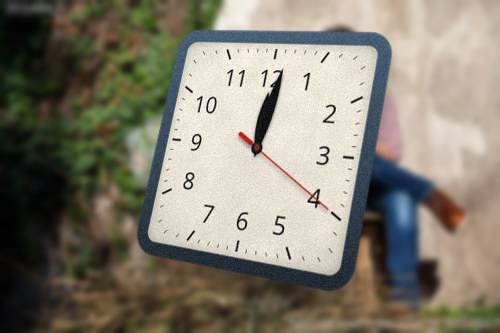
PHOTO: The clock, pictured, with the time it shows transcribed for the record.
12:01:20
